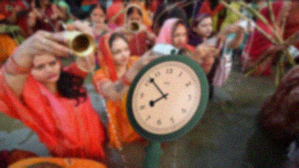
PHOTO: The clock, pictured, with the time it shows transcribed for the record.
7:52
